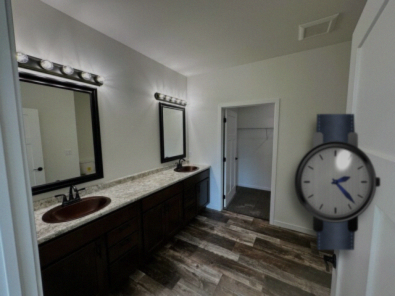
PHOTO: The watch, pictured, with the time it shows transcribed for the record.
2:23
